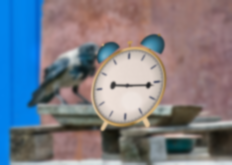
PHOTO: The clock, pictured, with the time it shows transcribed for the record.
9:16
